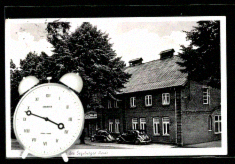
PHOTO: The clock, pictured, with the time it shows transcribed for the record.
3:48
